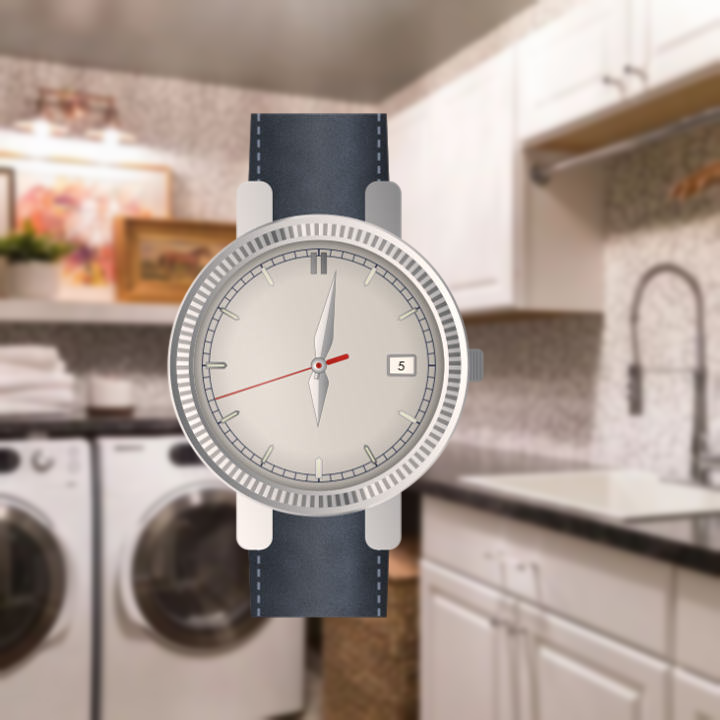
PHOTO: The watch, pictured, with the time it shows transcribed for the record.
6:01:42
